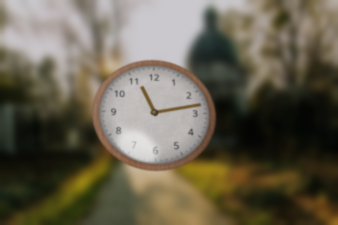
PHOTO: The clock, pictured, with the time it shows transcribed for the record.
11:13
